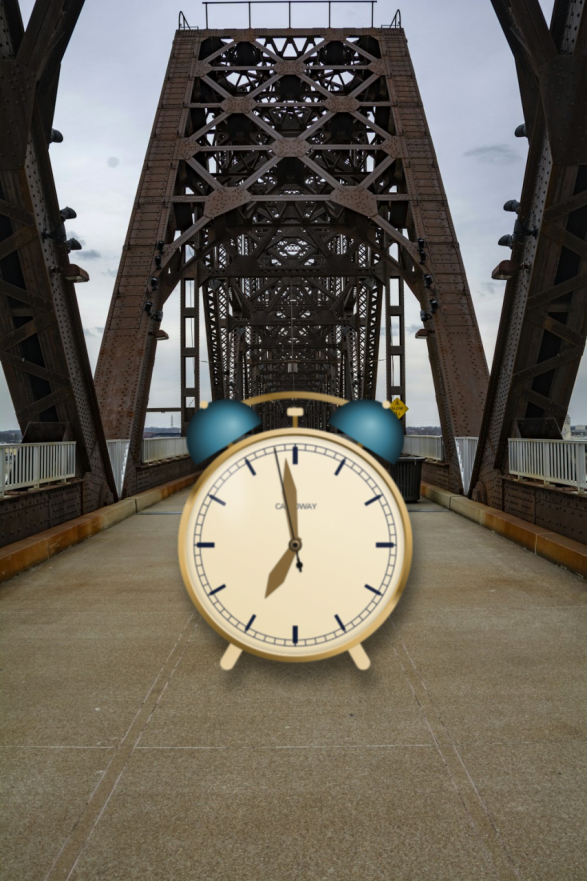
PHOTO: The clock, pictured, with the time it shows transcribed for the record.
6:58:58
